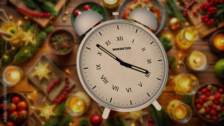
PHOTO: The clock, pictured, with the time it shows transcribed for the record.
3:52
